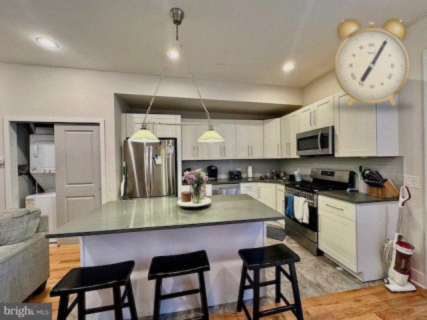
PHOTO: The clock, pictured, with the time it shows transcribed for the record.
7:05
